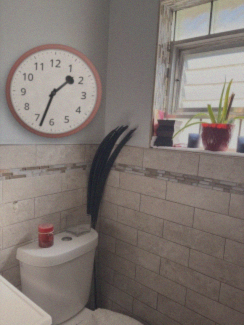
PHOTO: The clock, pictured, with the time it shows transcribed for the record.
1:33
